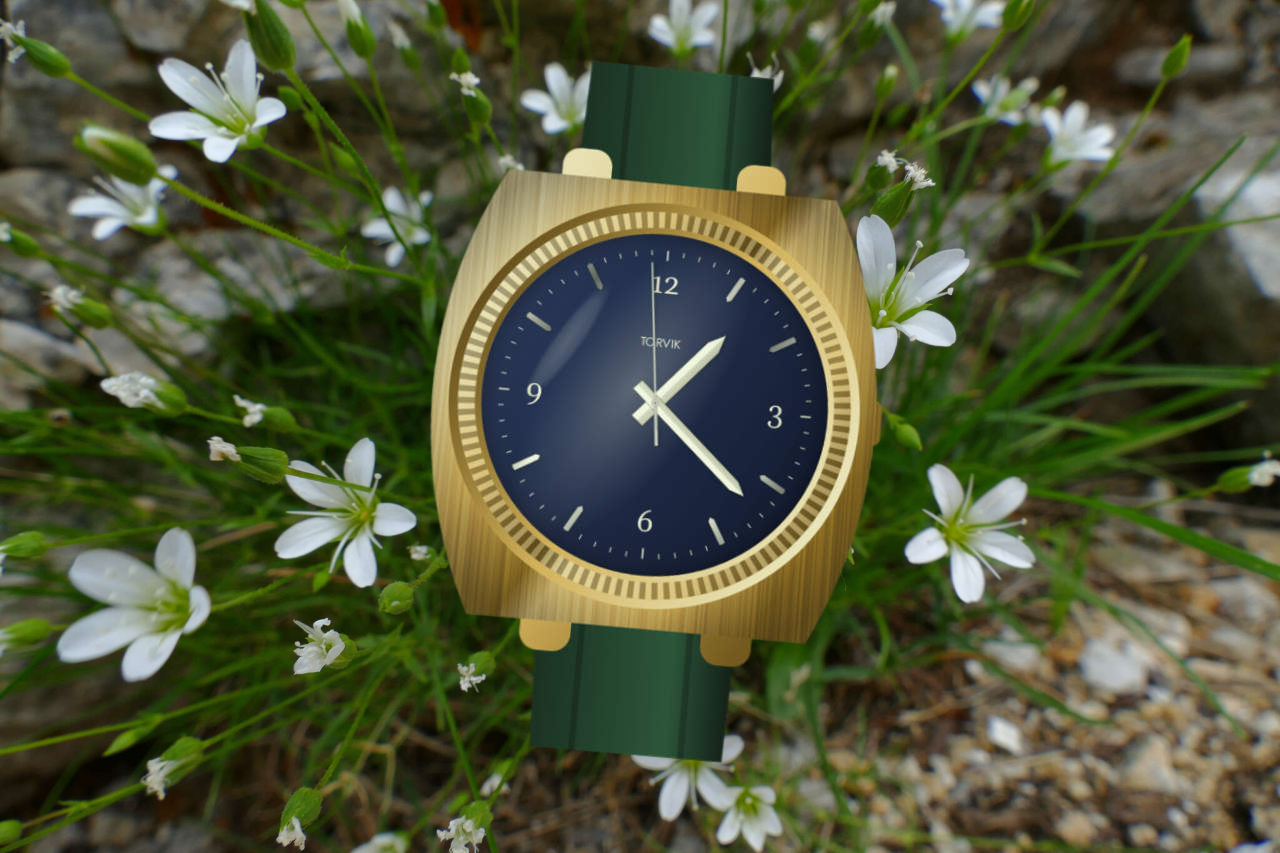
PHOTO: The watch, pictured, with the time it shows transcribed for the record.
1:21:59
